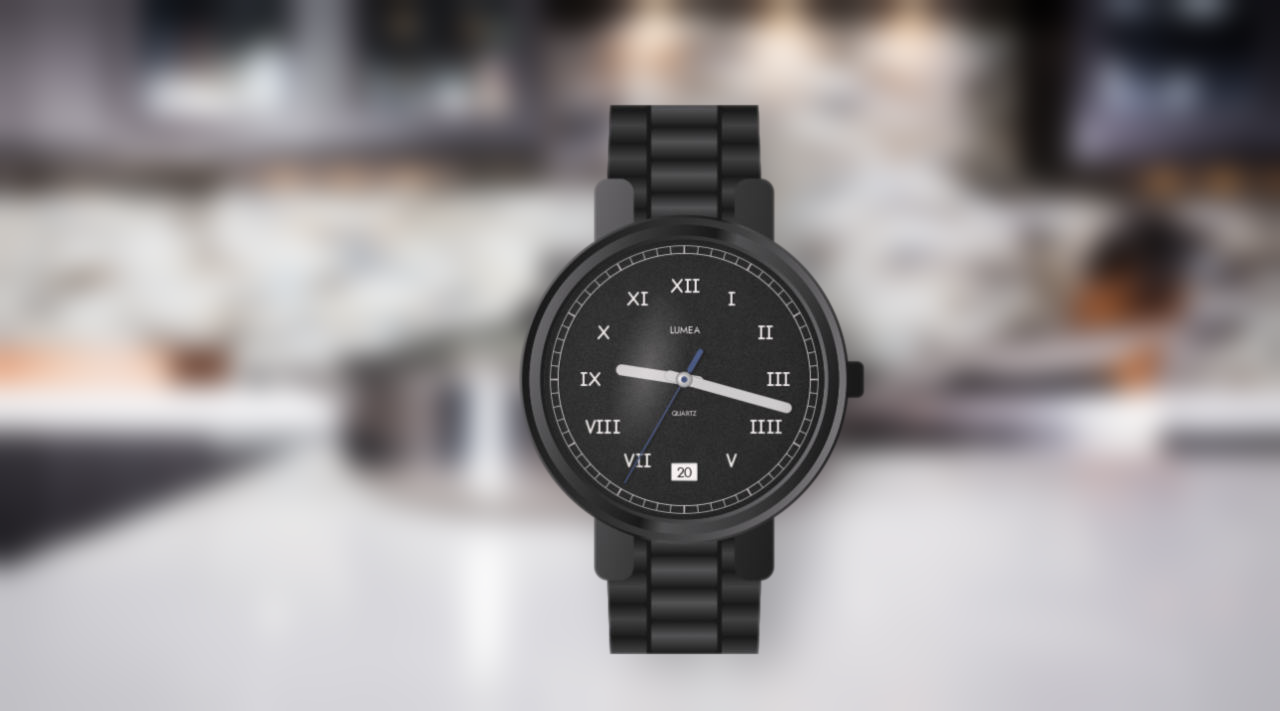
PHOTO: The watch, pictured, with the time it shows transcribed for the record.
9:17:35
